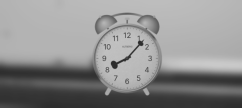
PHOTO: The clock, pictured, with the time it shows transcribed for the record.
8:07
